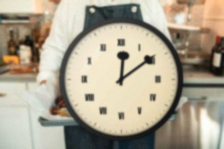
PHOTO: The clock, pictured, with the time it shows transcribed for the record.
12:09
